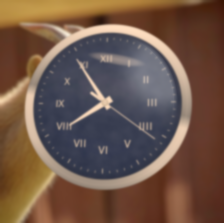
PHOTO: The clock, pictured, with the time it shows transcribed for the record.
7:54:21
